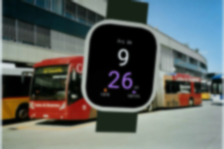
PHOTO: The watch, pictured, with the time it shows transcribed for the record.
9:26
